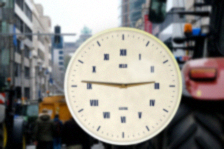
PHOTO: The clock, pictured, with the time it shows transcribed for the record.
2:46
